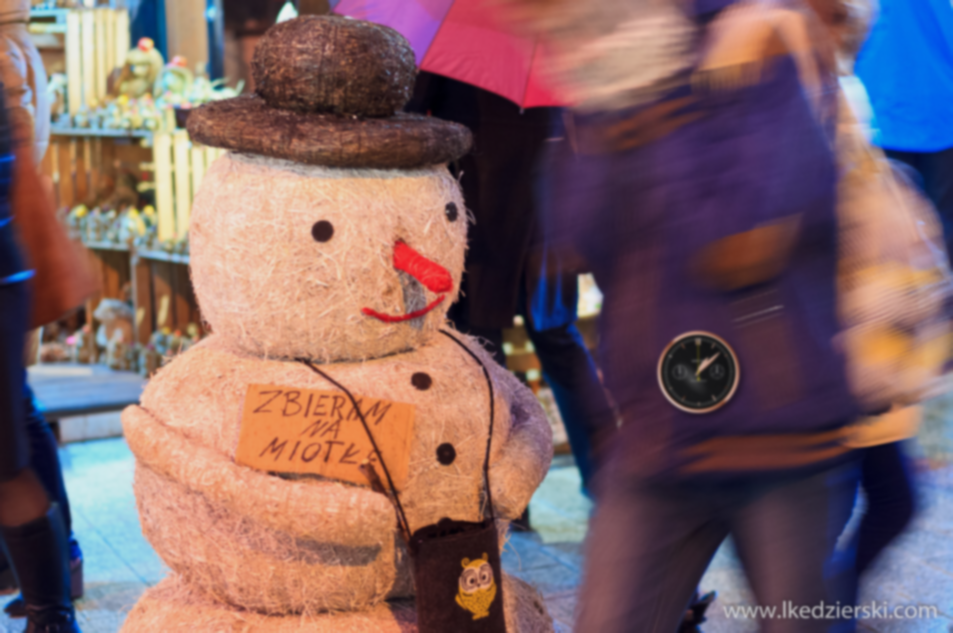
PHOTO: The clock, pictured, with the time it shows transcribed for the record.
1:08
